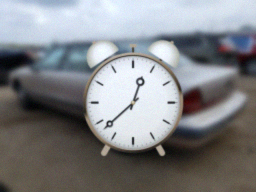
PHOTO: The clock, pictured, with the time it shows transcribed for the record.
12:38
